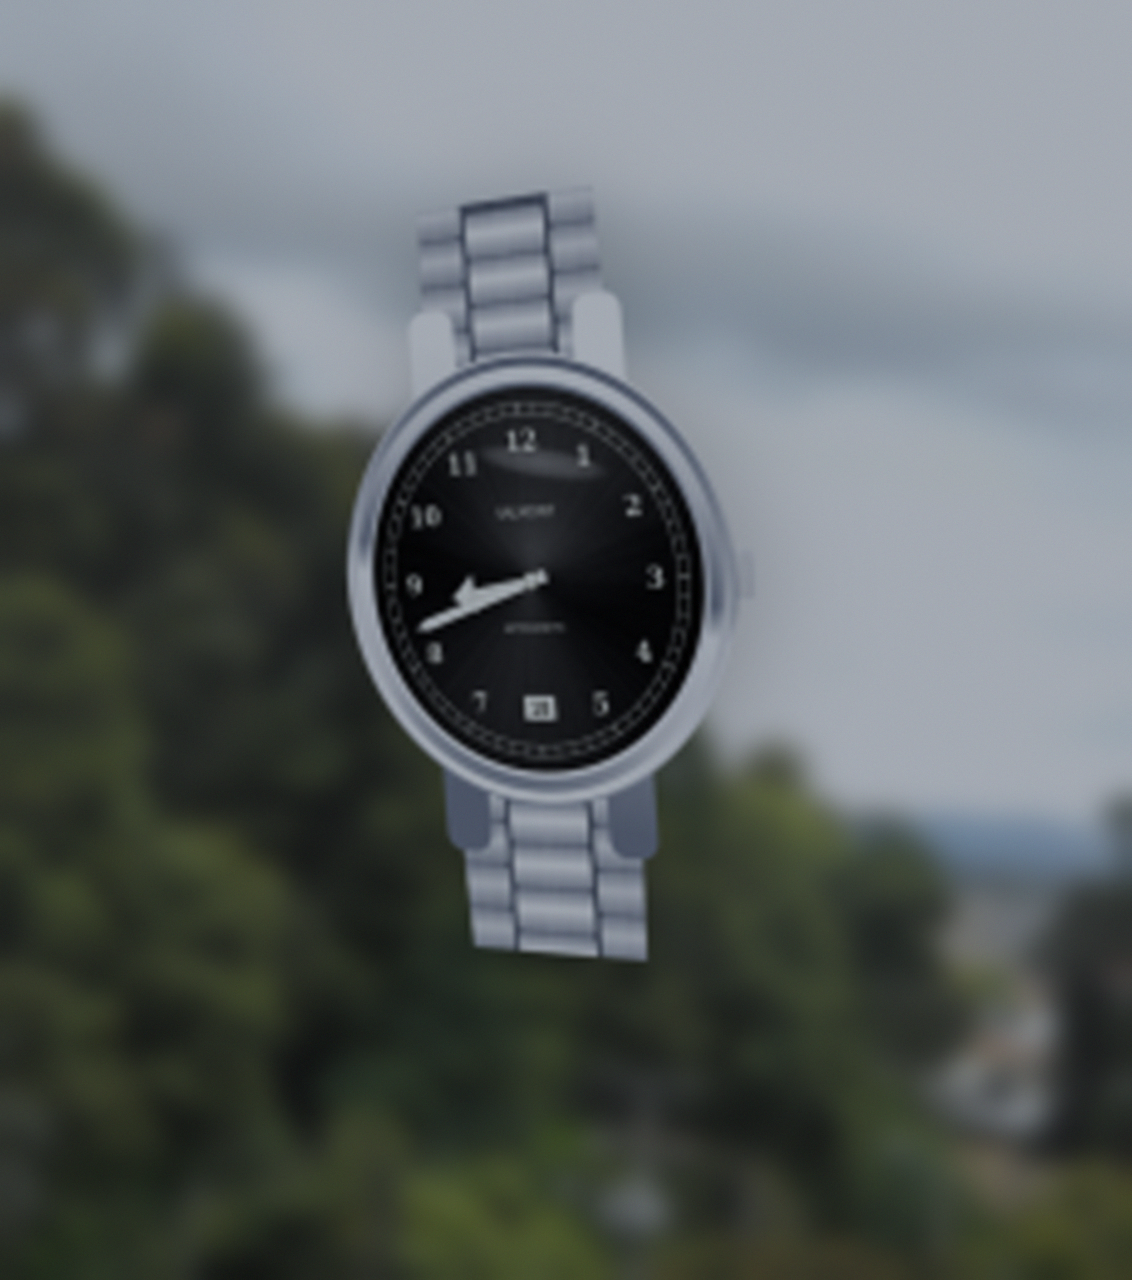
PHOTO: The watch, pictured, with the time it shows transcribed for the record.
8:42
